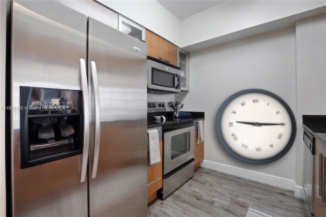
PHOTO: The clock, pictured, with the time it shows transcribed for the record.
9:15
